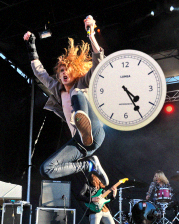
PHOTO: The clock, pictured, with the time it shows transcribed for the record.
4:25
